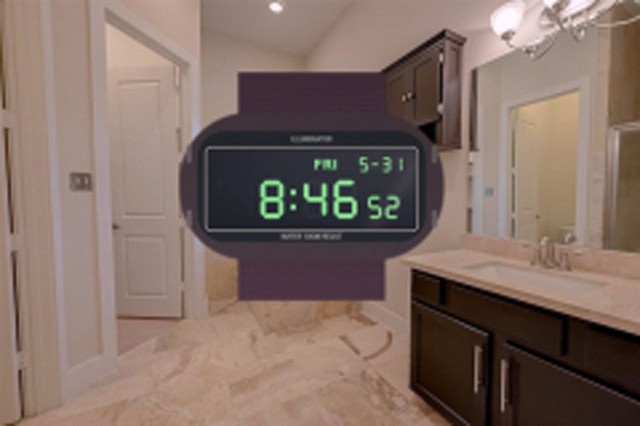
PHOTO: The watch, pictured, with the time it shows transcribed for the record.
8:46:52
